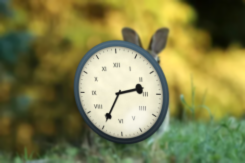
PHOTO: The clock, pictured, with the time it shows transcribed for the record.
2:35
